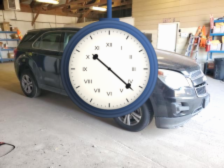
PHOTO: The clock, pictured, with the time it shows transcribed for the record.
10:22
